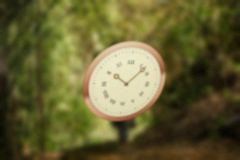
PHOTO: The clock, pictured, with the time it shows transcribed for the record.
10:07
